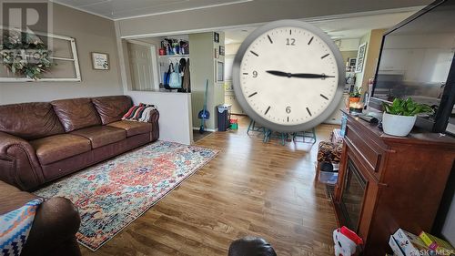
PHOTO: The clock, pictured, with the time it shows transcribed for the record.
9:15
